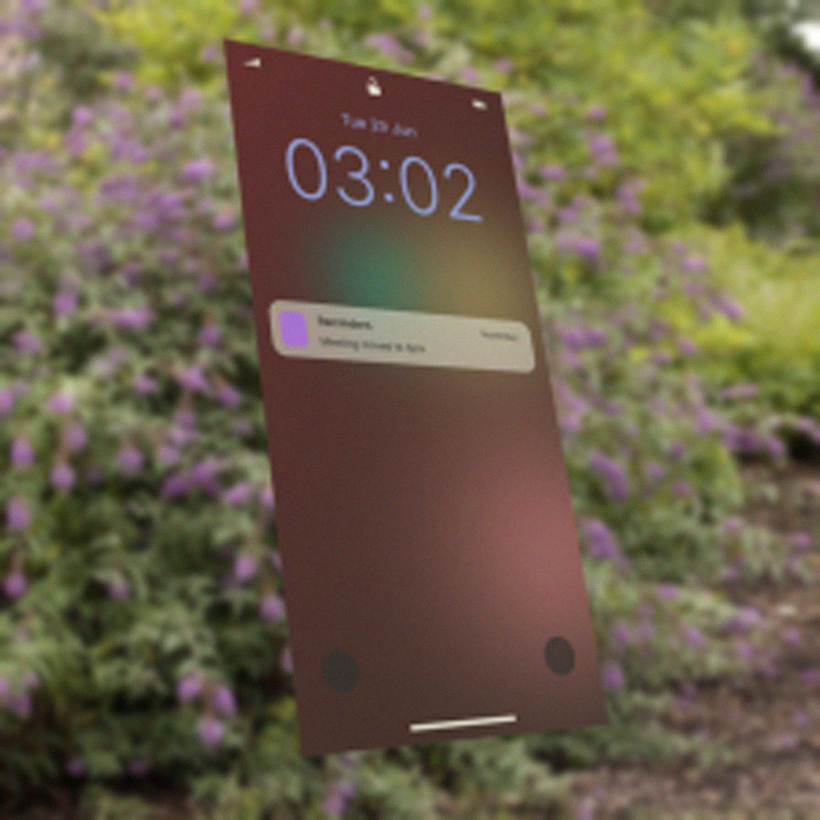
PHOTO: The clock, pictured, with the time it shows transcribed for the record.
3:02
